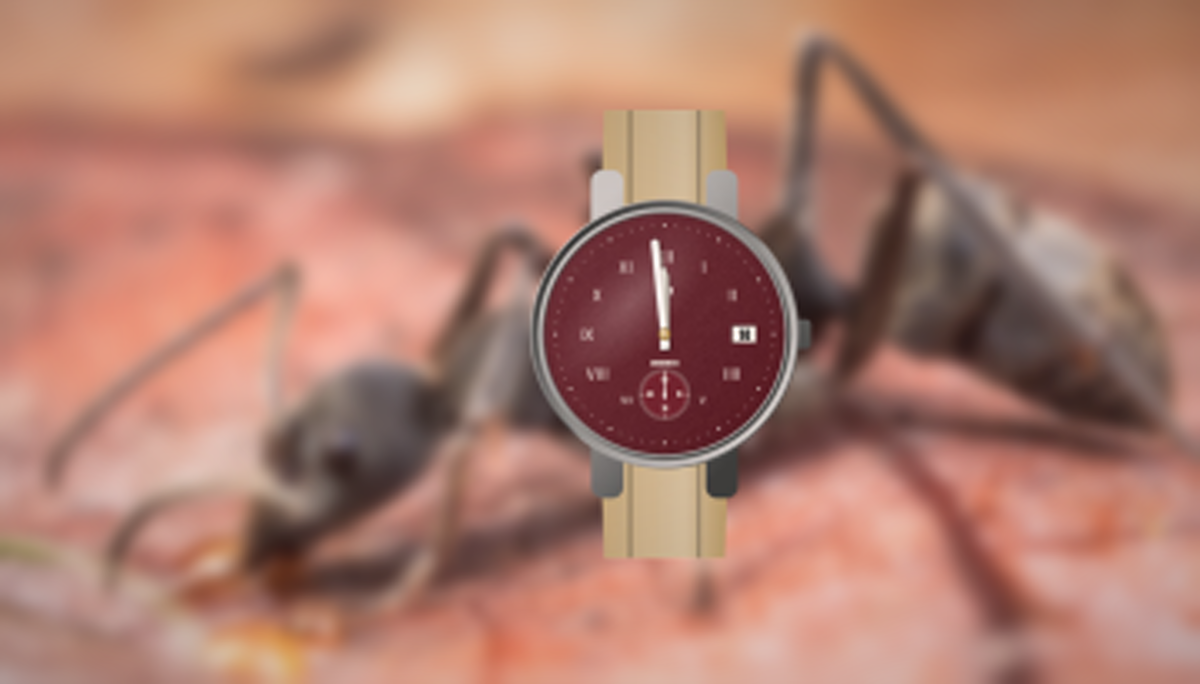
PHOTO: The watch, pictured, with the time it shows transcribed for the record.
11:59
